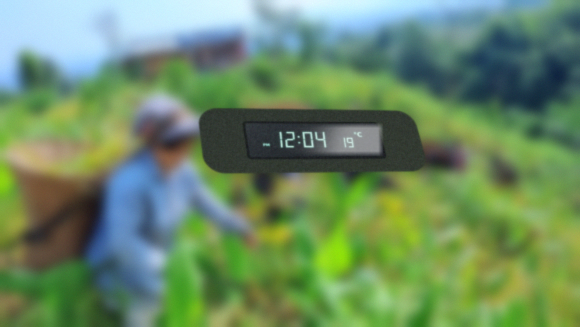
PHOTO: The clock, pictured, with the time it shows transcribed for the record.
12:04
